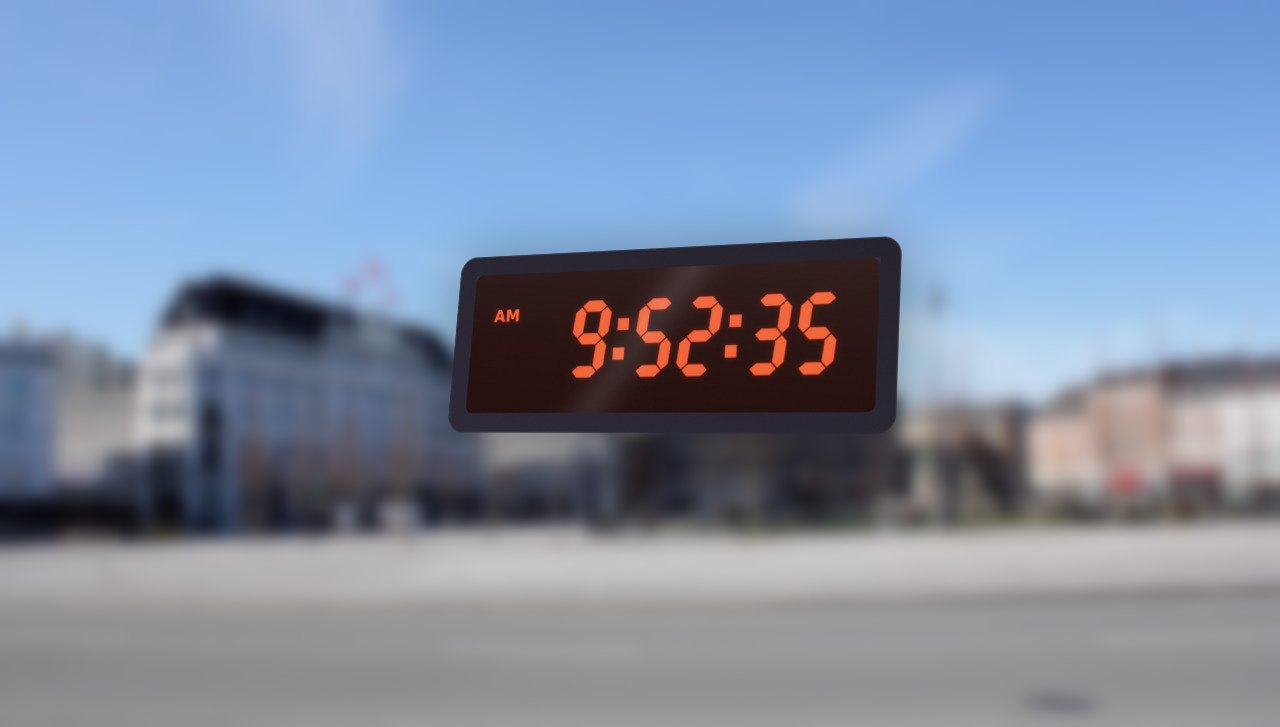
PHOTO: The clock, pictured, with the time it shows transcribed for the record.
9:52:35
